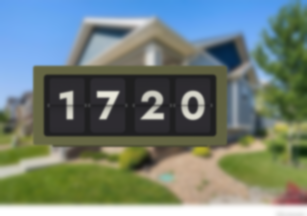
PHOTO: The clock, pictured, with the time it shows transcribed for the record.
17:20
